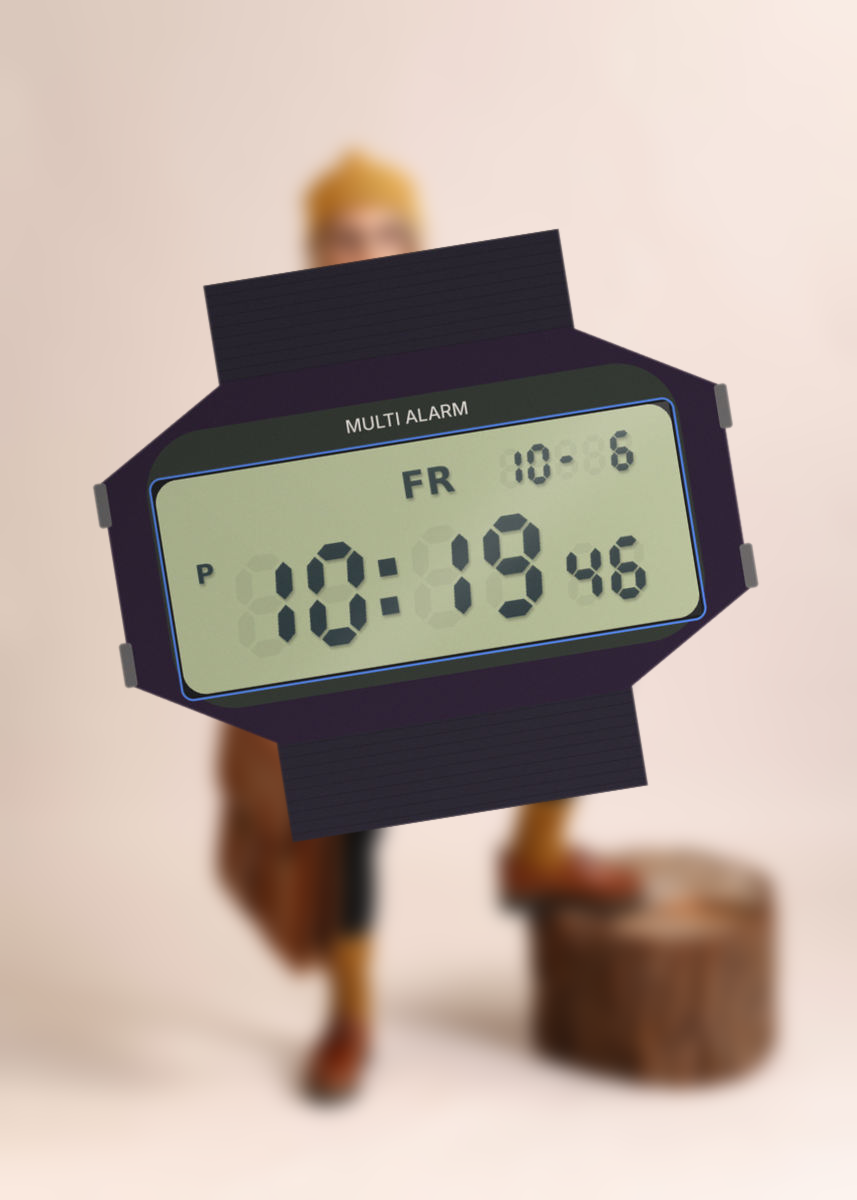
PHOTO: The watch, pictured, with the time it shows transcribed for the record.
10:19:46
